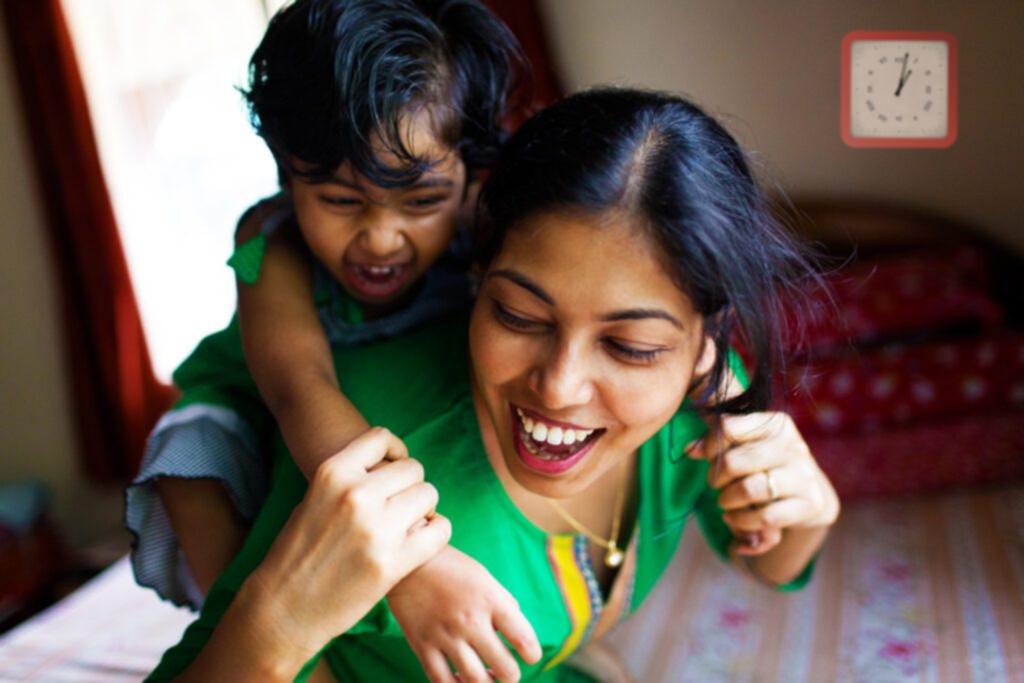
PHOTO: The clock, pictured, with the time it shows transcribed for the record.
1:02
